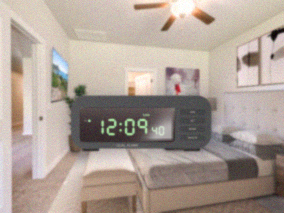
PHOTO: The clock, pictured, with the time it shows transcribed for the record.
12:09:40
